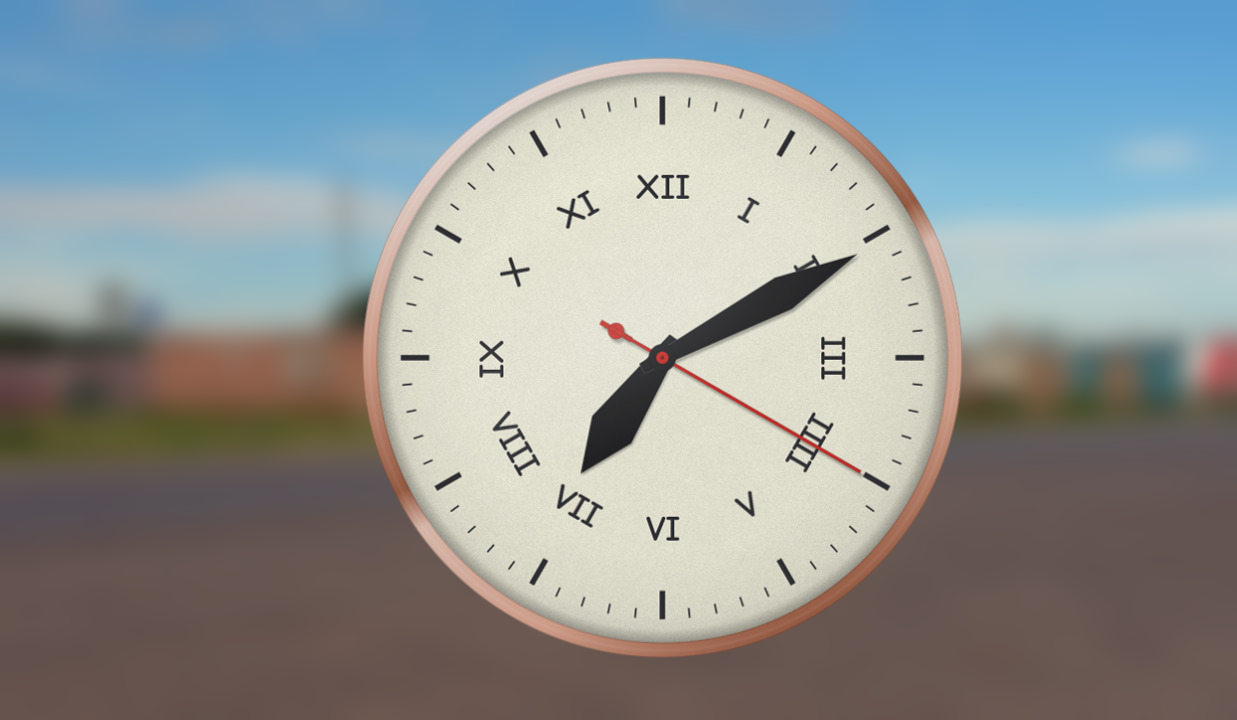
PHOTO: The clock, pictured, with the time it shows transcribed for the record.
7:10:20
